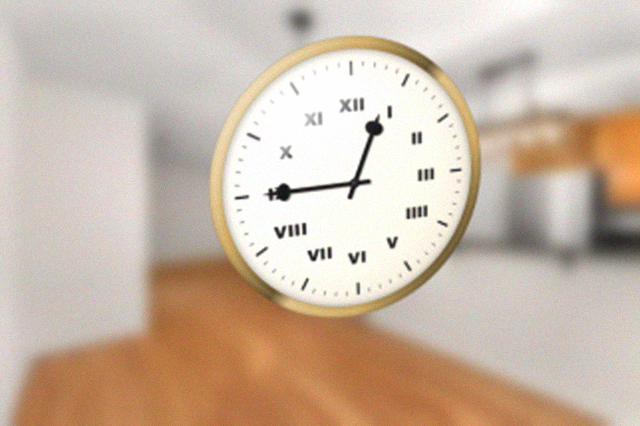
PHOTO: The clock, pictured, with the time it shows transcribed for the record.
12:45
